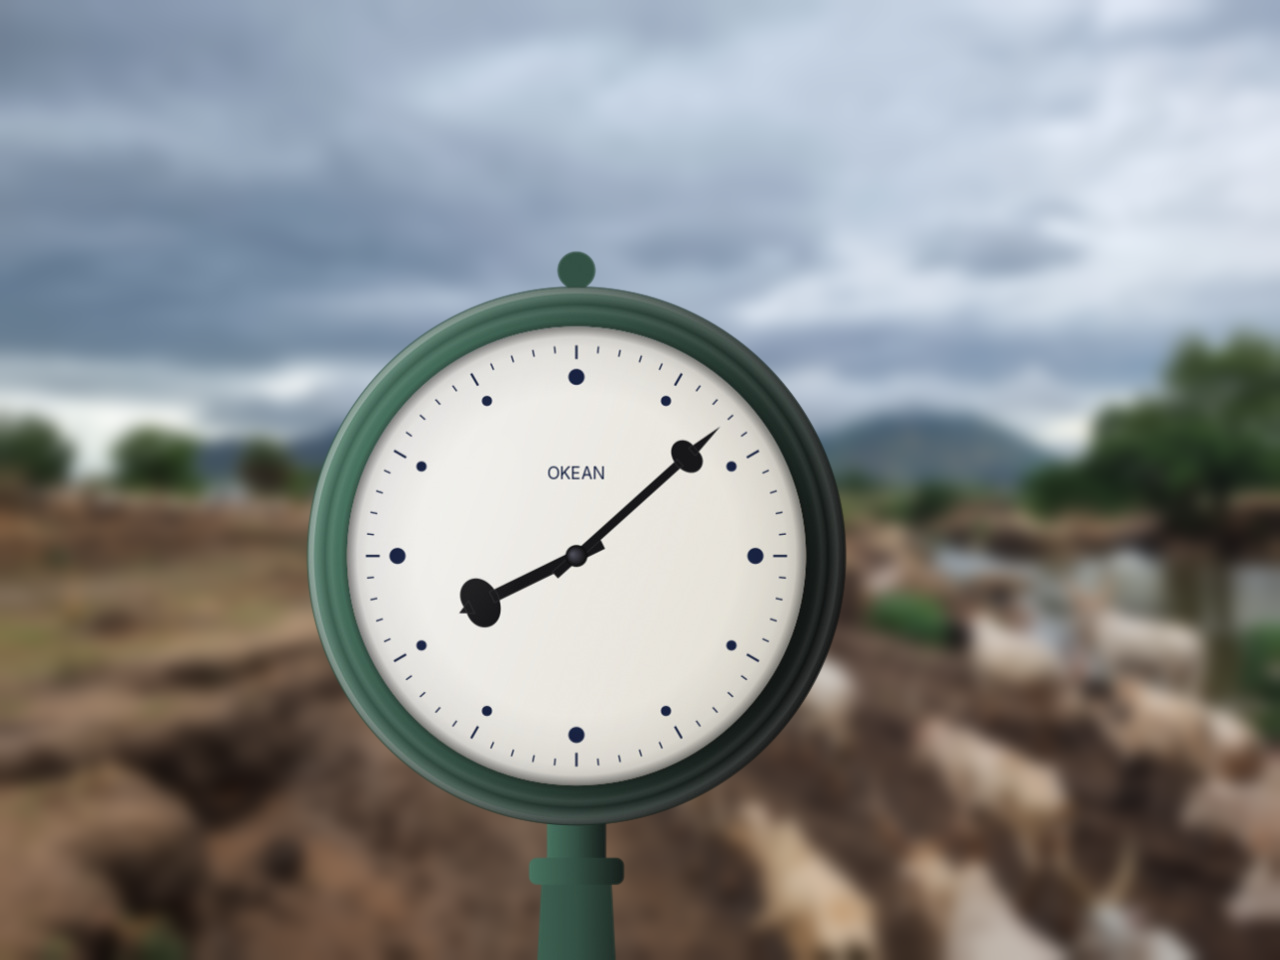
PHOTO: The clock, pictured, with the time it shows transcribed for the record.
8:08
